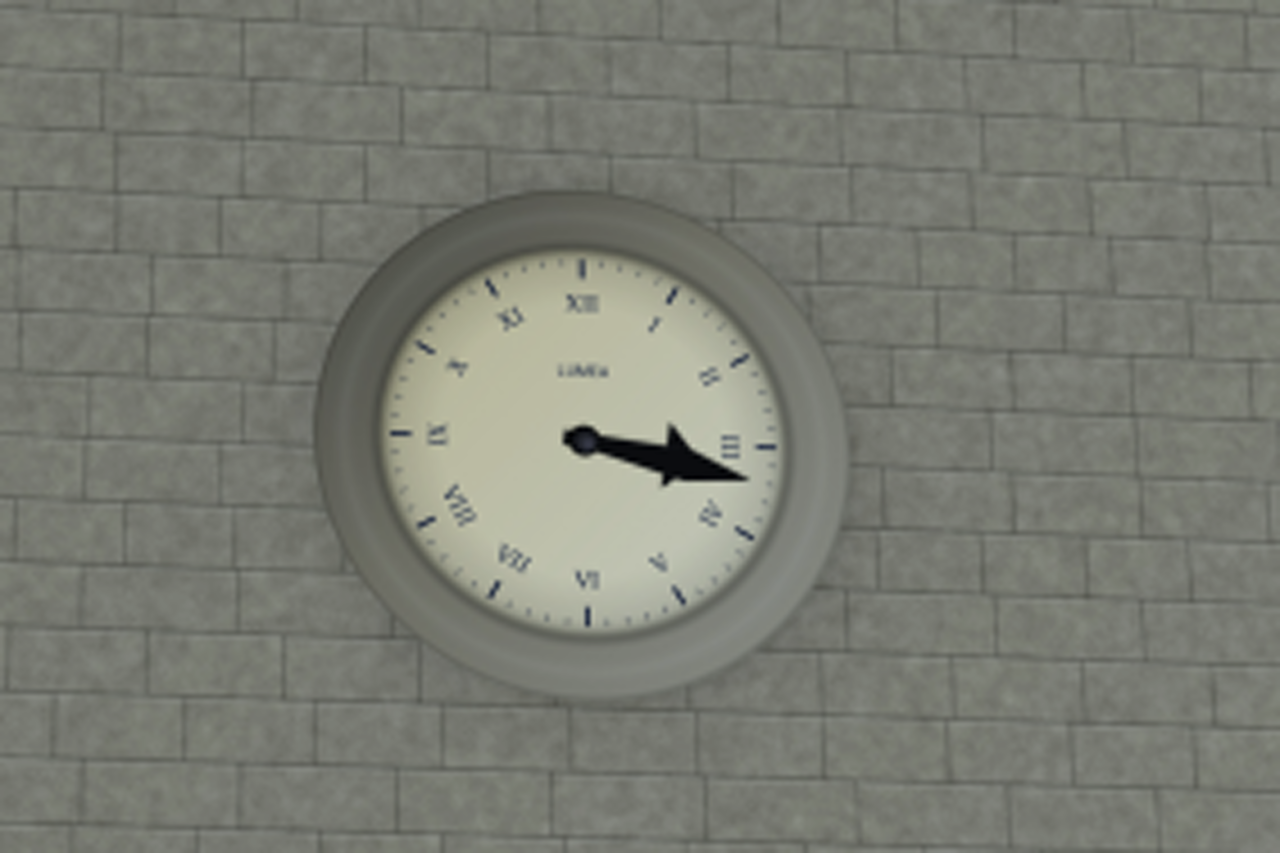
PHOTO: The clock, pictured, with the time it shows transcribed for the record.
3:17
